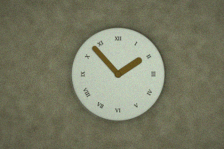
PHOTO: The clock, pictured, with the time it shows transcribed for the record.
1:53
